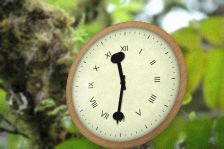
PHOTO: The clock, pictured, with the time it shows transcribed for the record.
11:31
